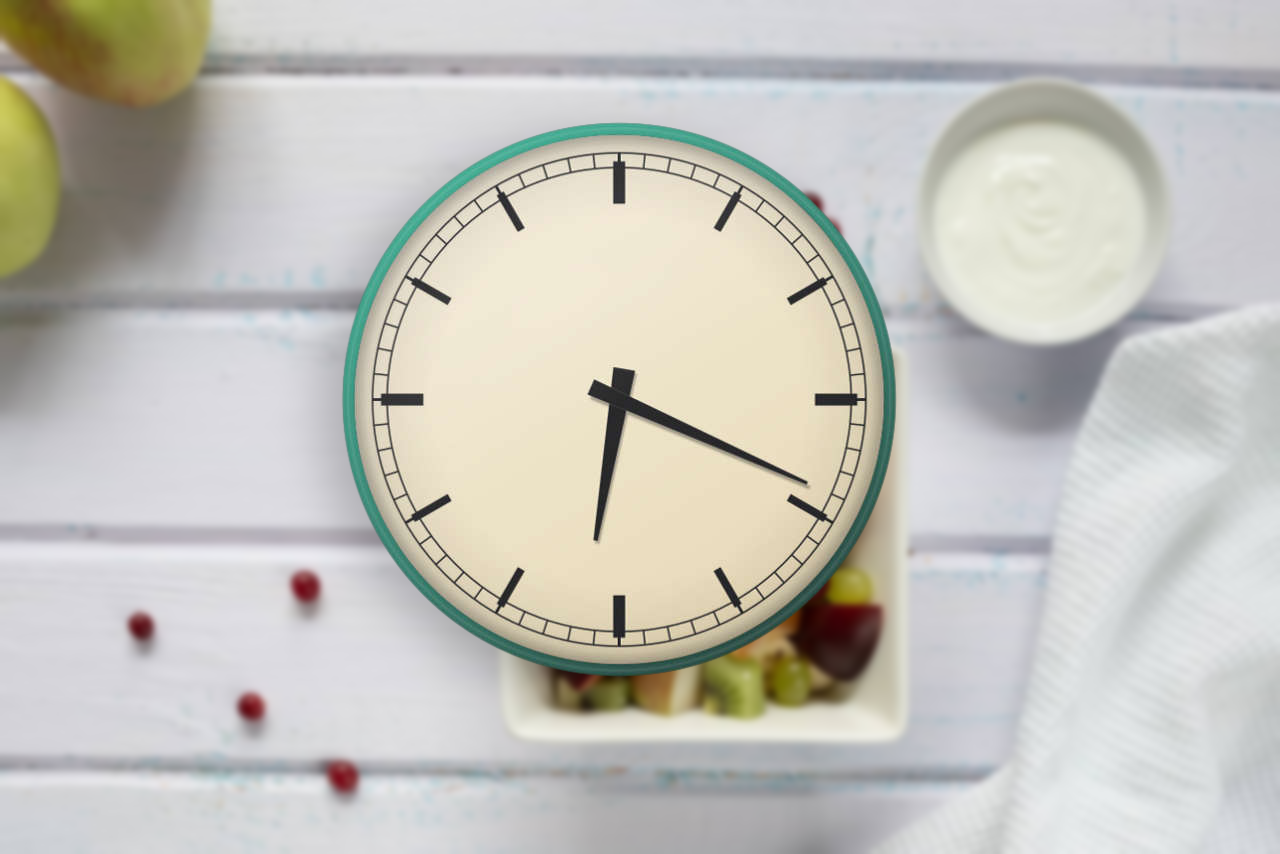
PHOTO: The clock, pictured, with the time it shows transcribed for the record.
6:19
